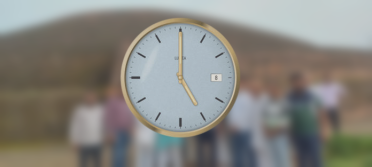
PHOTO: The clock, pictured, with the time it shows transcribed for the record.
5:00
